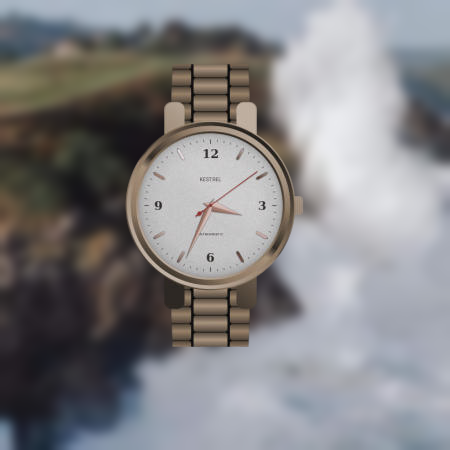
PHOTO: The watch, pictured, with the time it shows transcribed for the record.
3:34:09
